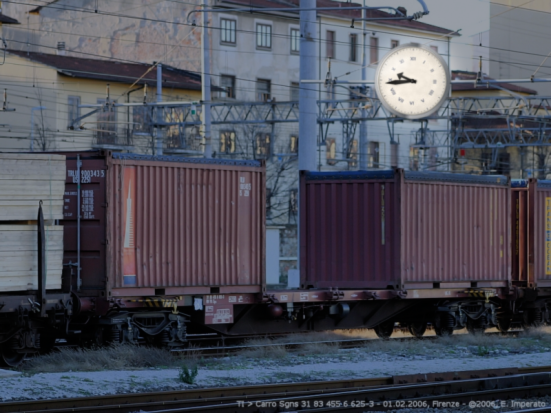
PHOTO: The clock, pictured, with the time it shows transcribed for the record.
9:44
